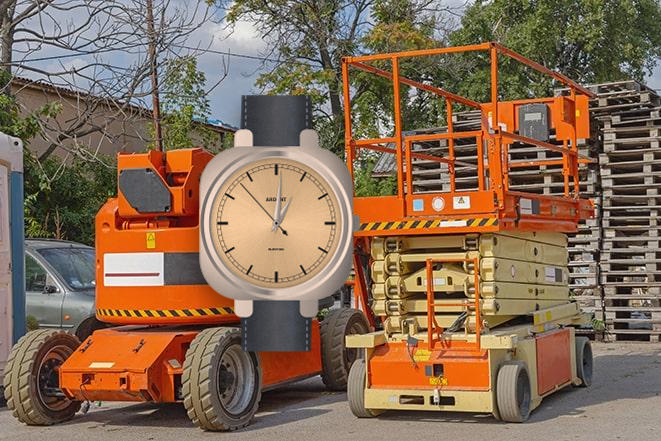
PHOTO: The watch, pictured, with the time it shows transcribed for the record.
1:00:53
